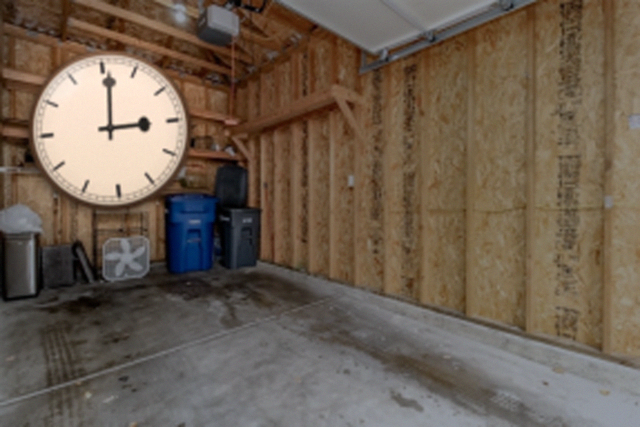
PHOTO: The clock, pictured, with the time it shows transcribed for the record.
3:01
